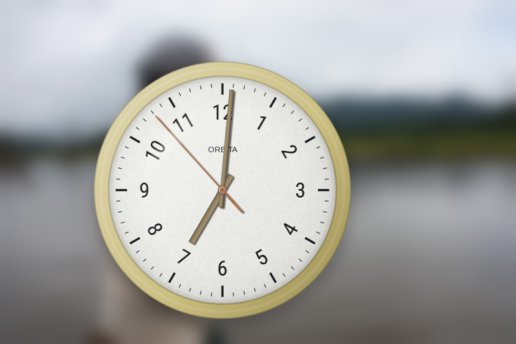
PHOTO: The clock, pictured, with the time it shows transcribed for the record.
7:00:53
